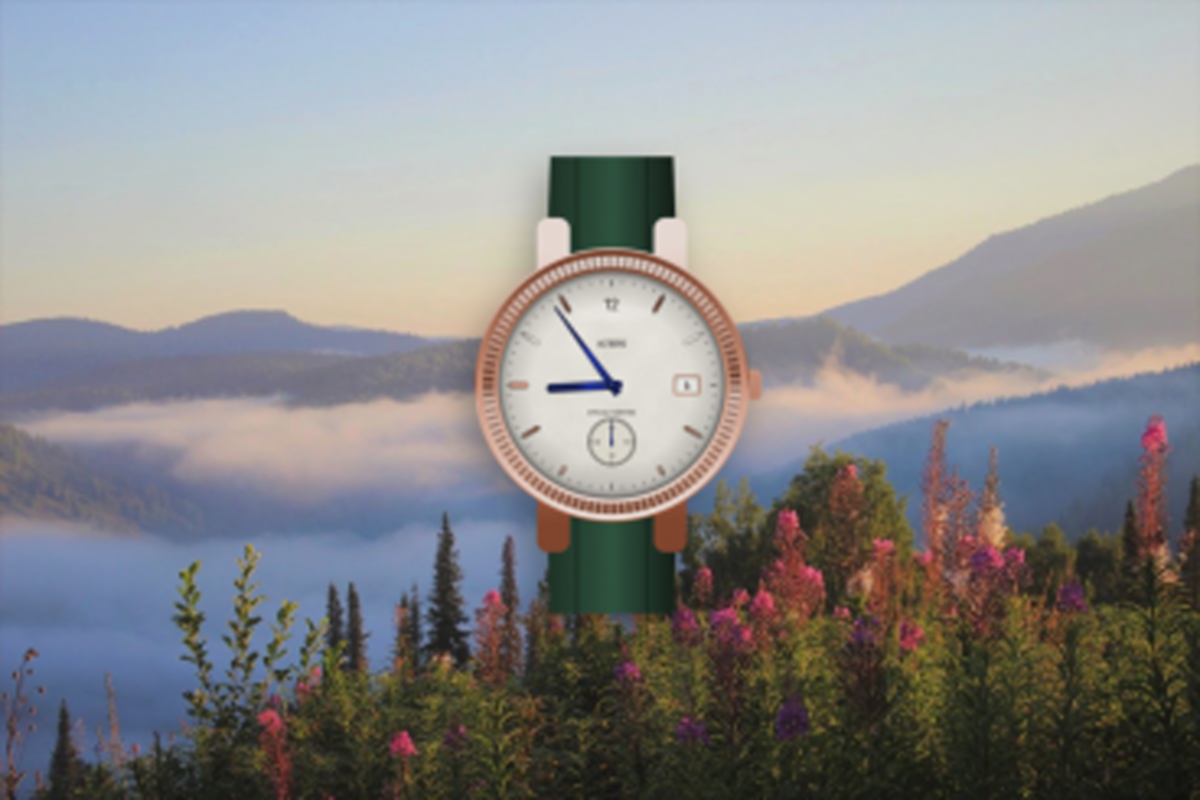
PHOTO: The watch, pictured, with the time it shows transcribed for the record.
8:54
